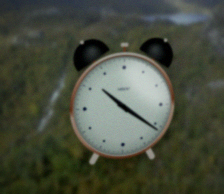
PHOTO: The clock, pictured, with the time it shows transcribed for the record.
10:21
